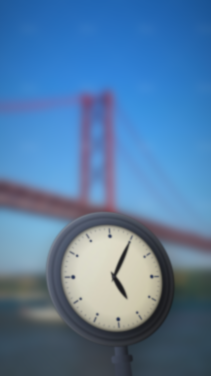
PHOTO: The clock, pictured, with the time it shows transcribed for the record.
5:05
